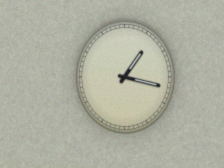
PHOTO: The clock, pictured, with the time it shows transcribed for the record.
1:17
